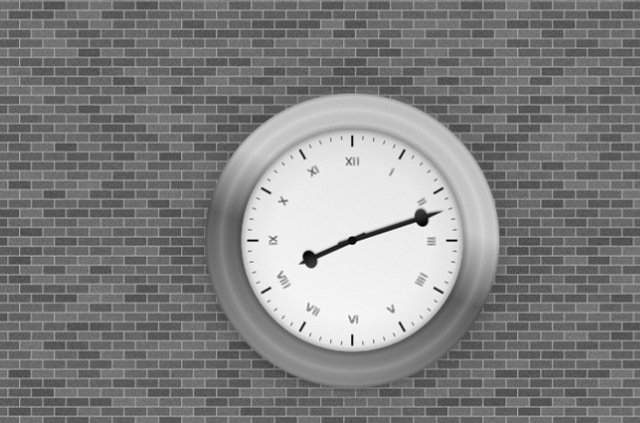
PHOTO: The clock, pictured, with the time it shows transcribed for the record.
8:12
